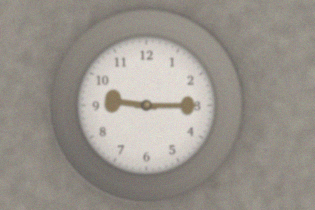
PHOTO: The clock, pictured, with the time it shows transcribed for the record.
9:15
